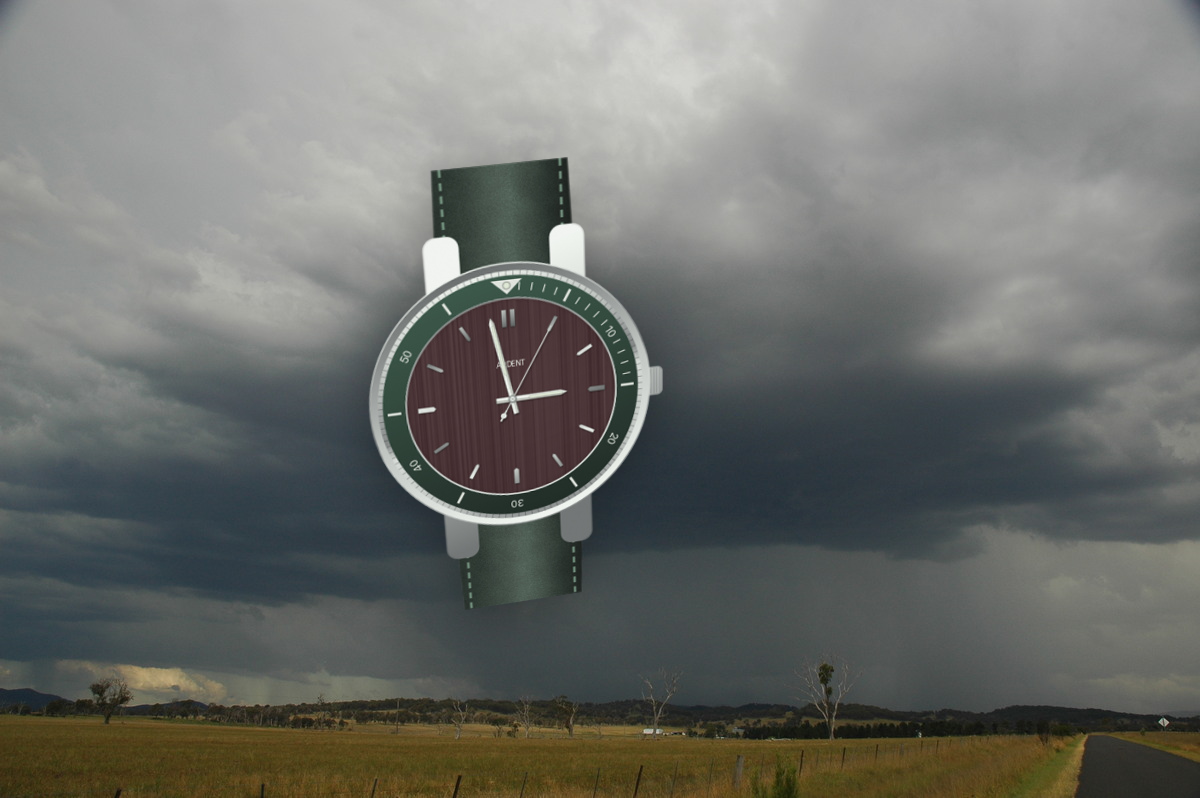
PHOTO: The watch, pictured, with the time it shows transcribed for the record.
2:58:05
